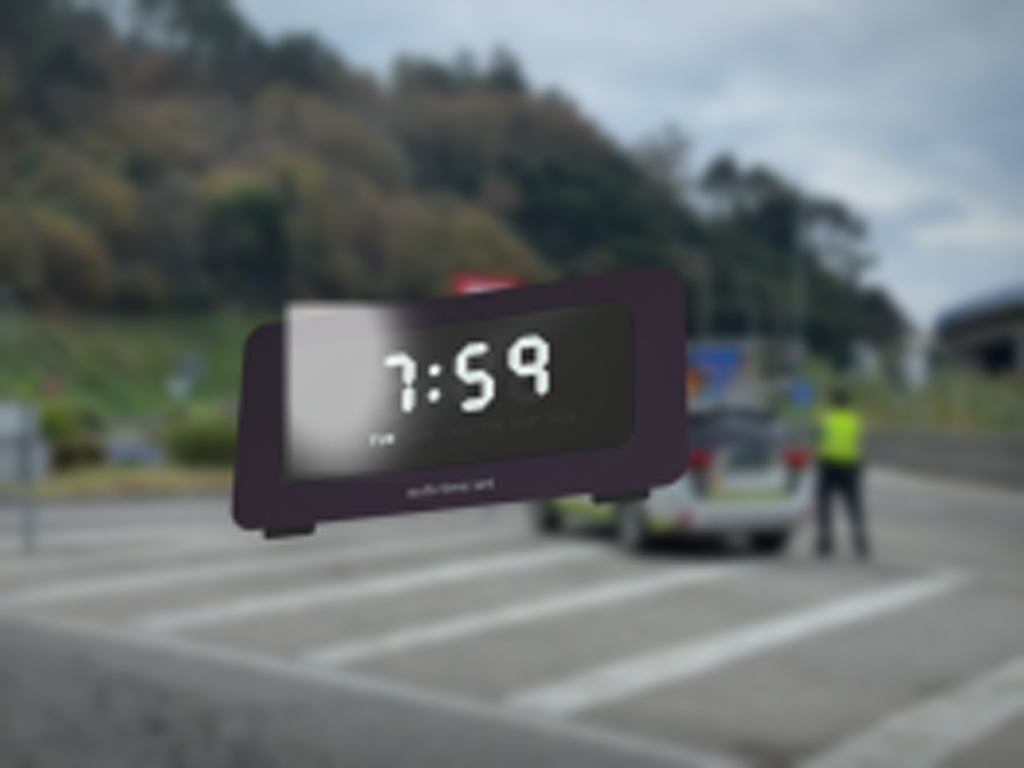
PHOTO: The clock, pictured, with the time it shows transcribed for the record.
7:59
